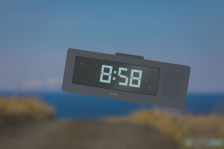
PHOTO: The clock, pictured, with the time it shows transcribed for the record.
8:58
